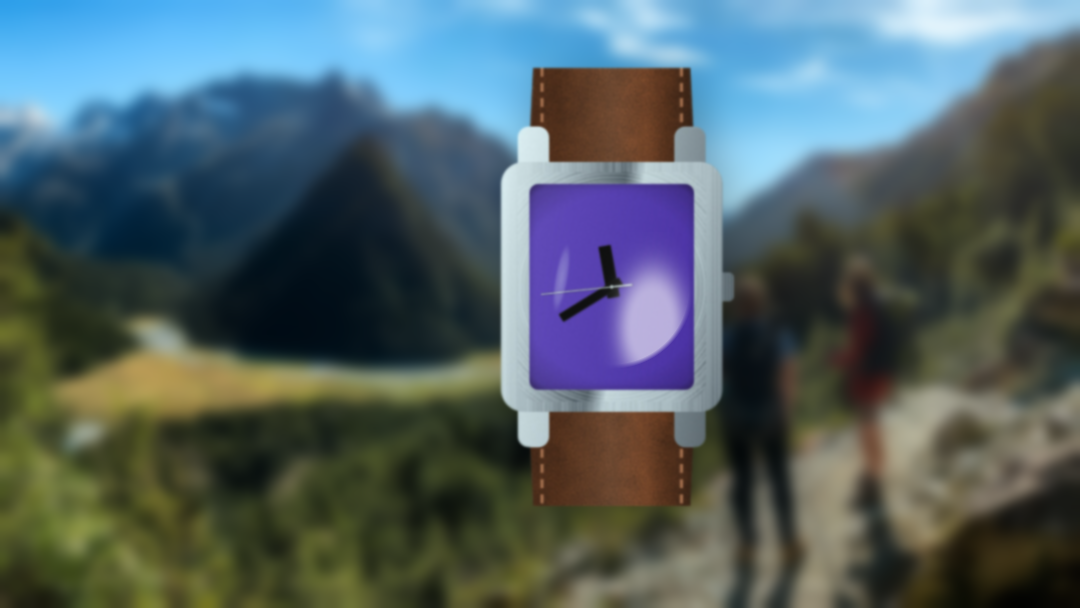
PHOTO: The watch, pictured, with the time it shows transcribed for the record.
11:39:44
